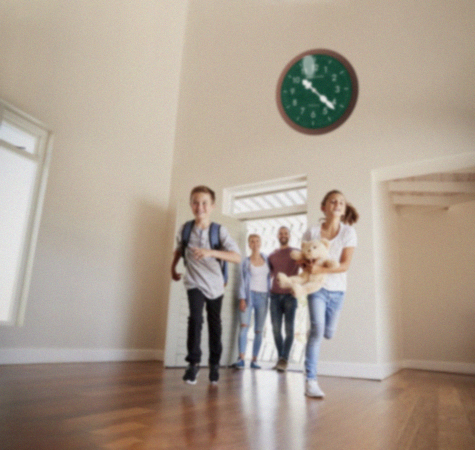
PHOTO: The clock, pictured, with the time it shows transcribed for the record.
10:22
